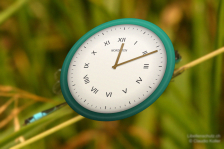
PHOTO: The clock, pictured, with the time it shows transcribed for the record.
12:11
